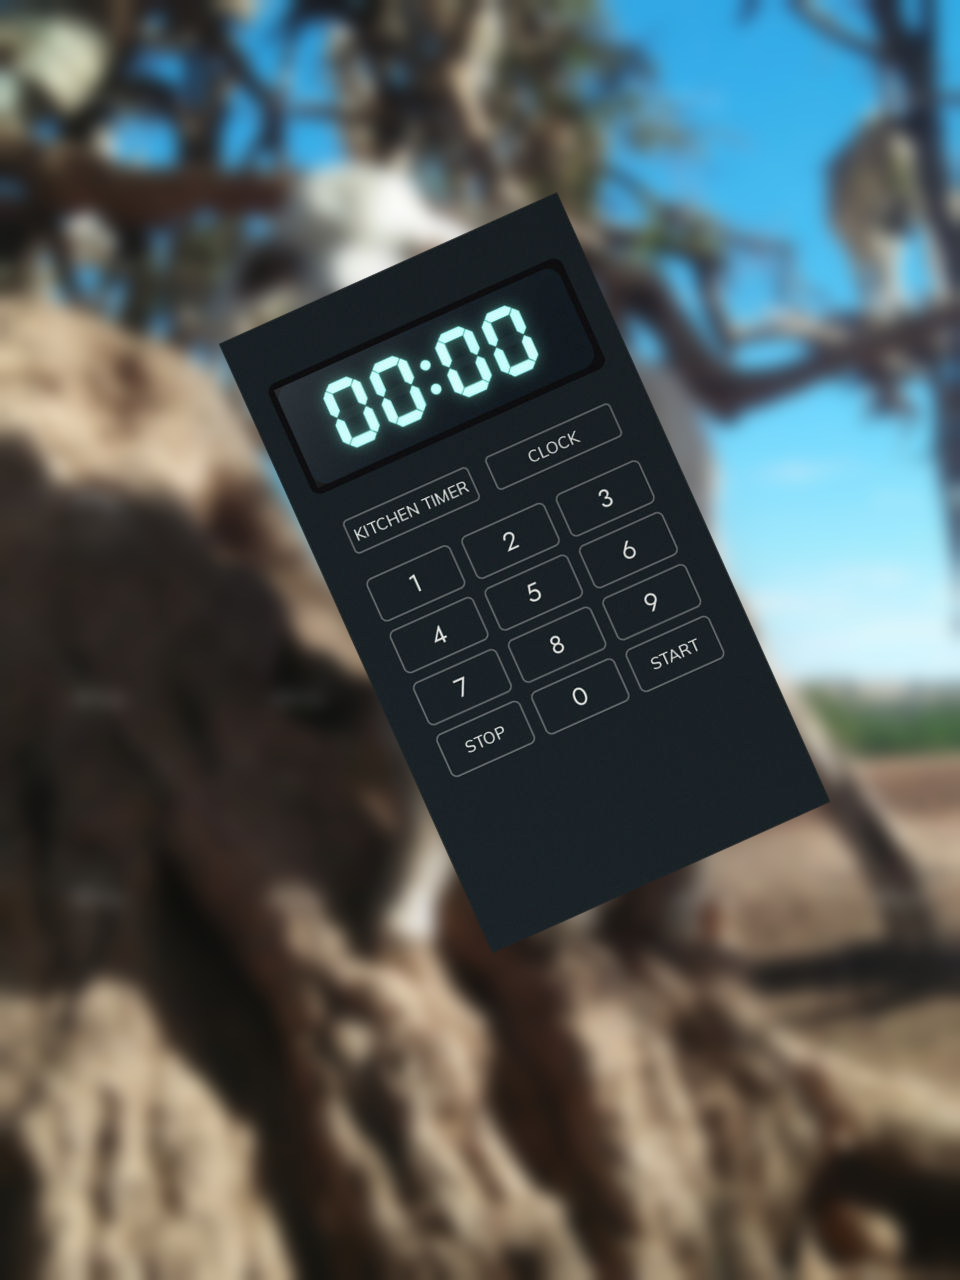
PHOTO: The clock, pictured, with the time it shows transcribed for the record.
0:00
